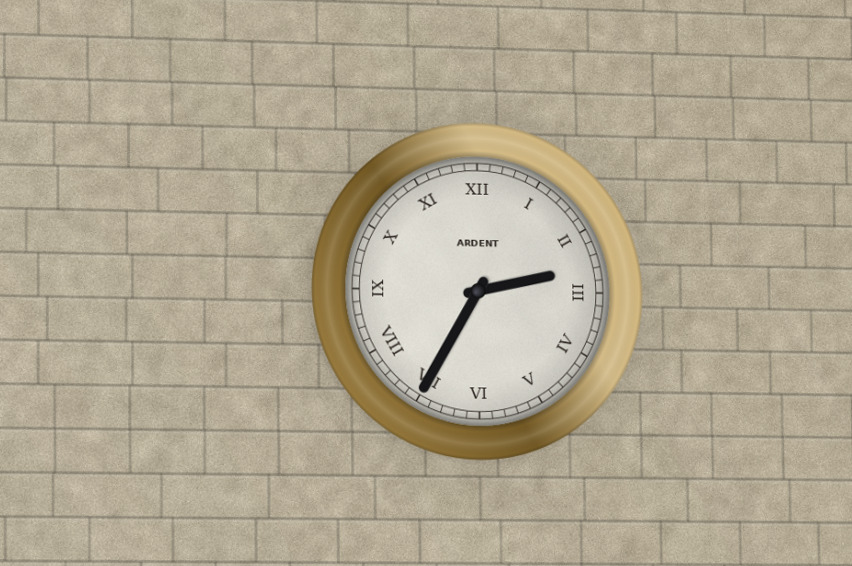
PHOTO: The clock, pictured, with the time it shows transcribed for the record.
2:35
